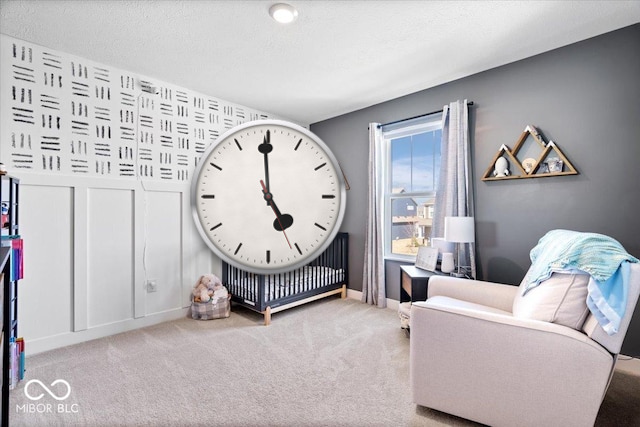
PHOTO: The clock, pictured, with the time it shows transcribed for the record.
4:59:26
